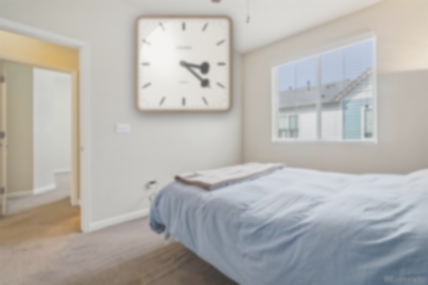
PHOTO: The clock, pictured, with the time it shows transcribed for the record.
3:22
